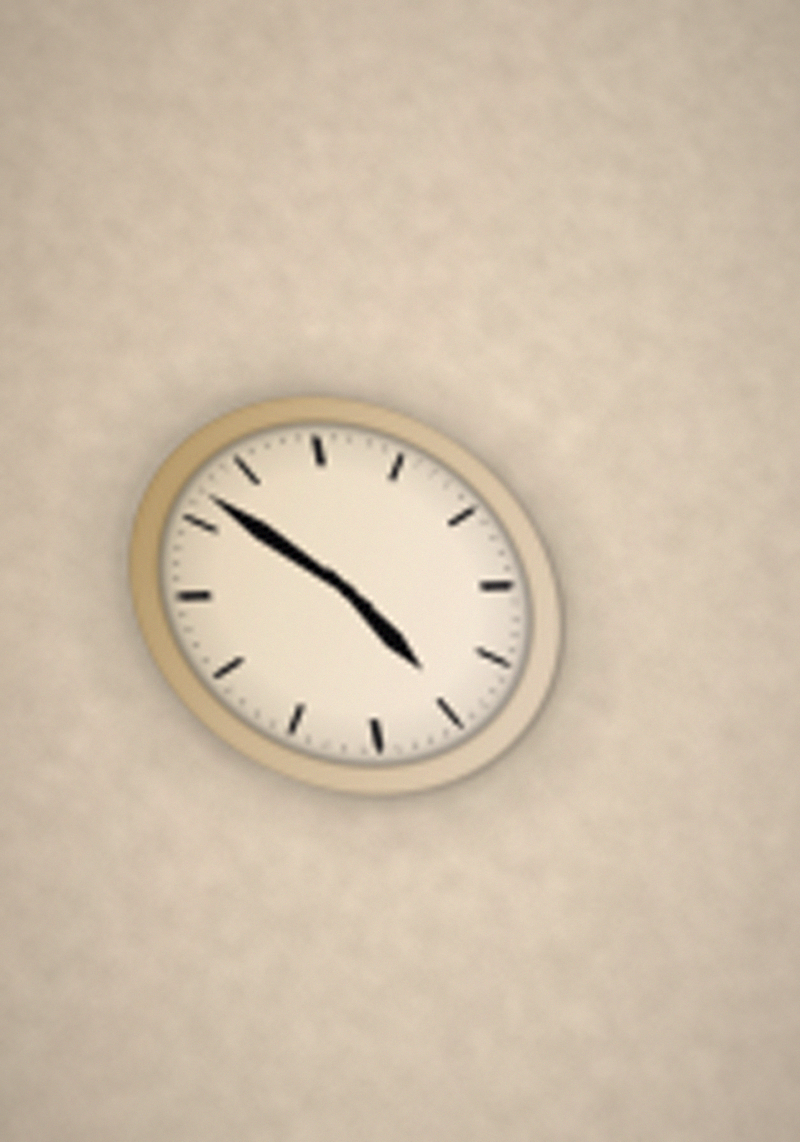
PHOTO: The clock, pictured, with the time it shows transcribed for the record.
4:52
